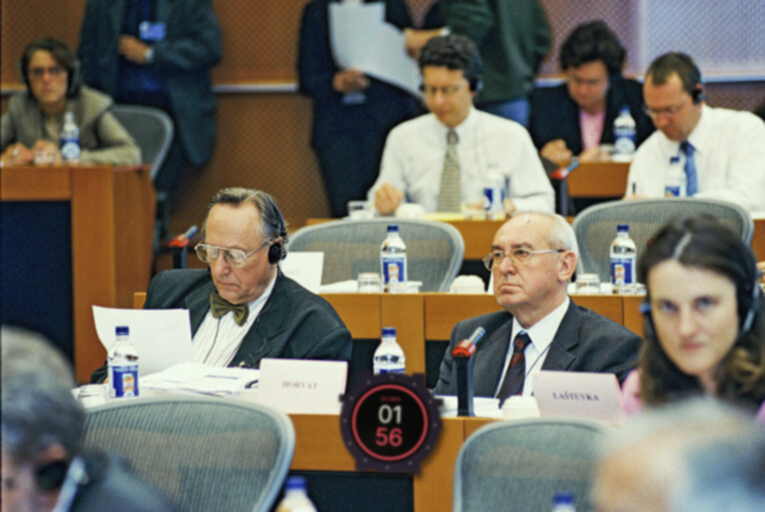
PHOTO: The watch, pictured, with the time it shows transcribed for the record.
1:56
